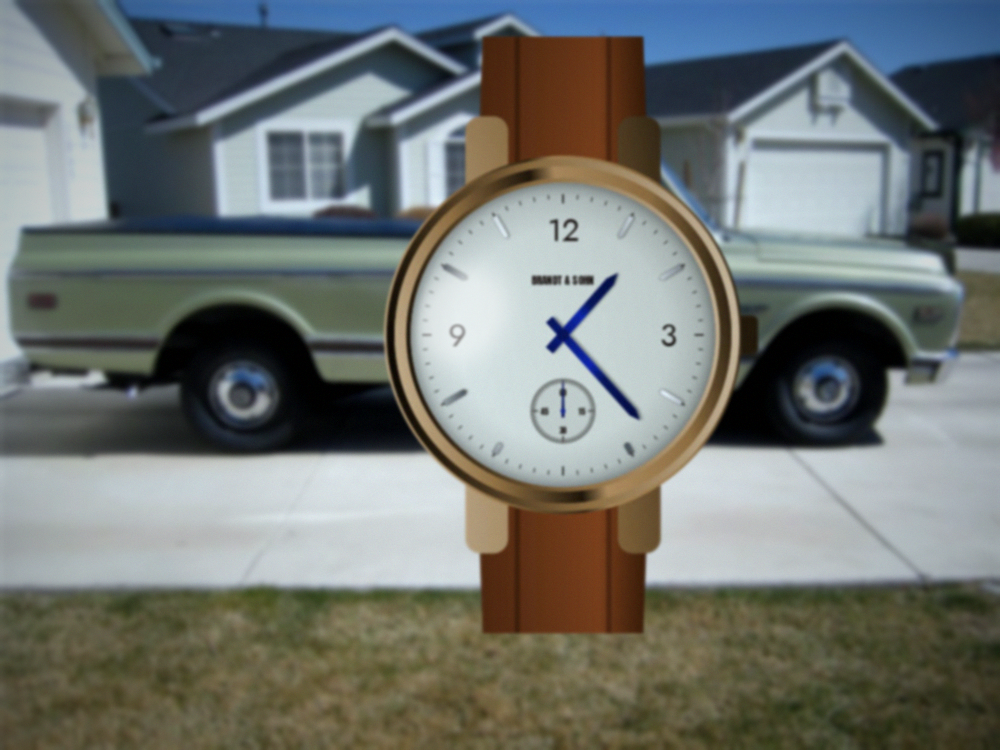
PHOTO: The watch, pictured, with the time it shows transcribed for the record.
1:23
